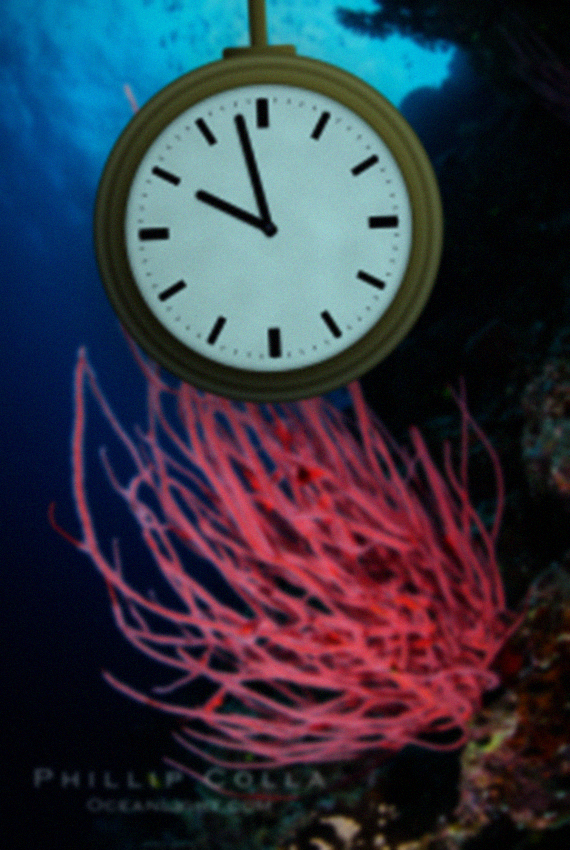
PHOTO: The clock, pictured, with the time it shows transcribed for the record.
9:58
